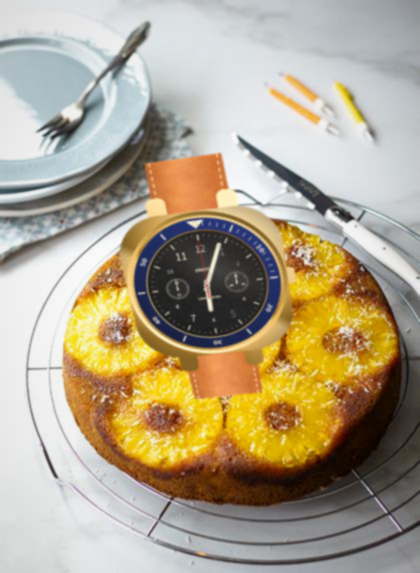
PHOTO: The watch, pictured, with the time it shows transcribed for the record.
6:04
